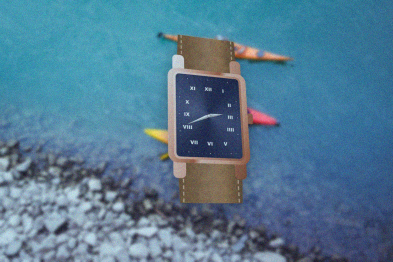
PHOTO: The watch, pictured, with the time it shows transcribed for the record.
2:41
